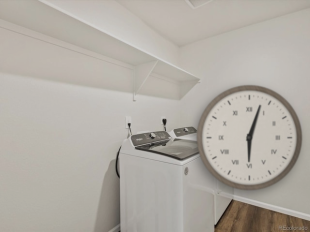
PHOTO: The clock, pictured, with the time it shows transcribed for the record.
6:03
